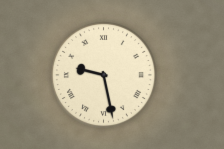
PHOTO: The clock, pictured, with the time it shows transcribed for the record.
9:28
